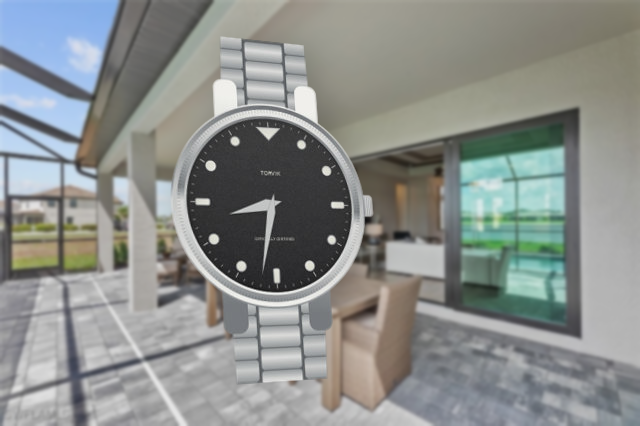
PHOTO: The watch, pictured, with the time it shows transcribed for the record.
8:32
